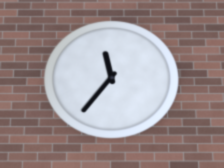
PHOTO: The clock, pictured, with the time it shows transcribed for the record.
11:36
